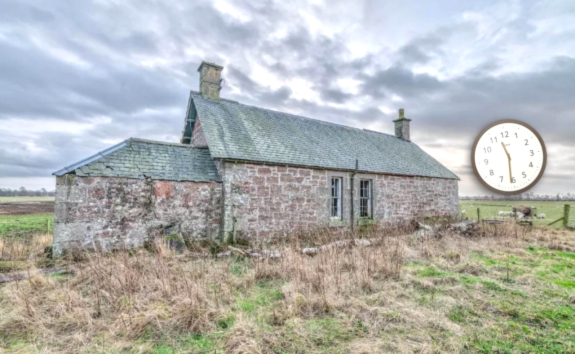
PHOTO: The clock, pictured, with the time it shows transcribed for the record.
11:31
